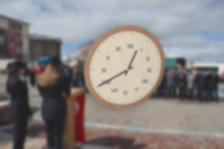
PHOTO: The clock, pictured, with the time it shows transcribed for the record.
12:40
